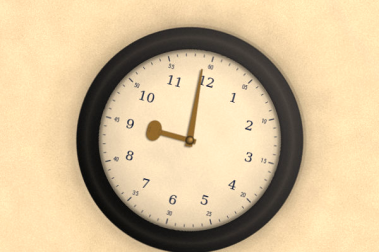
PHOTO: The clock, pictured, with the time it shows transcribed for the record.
8:59
